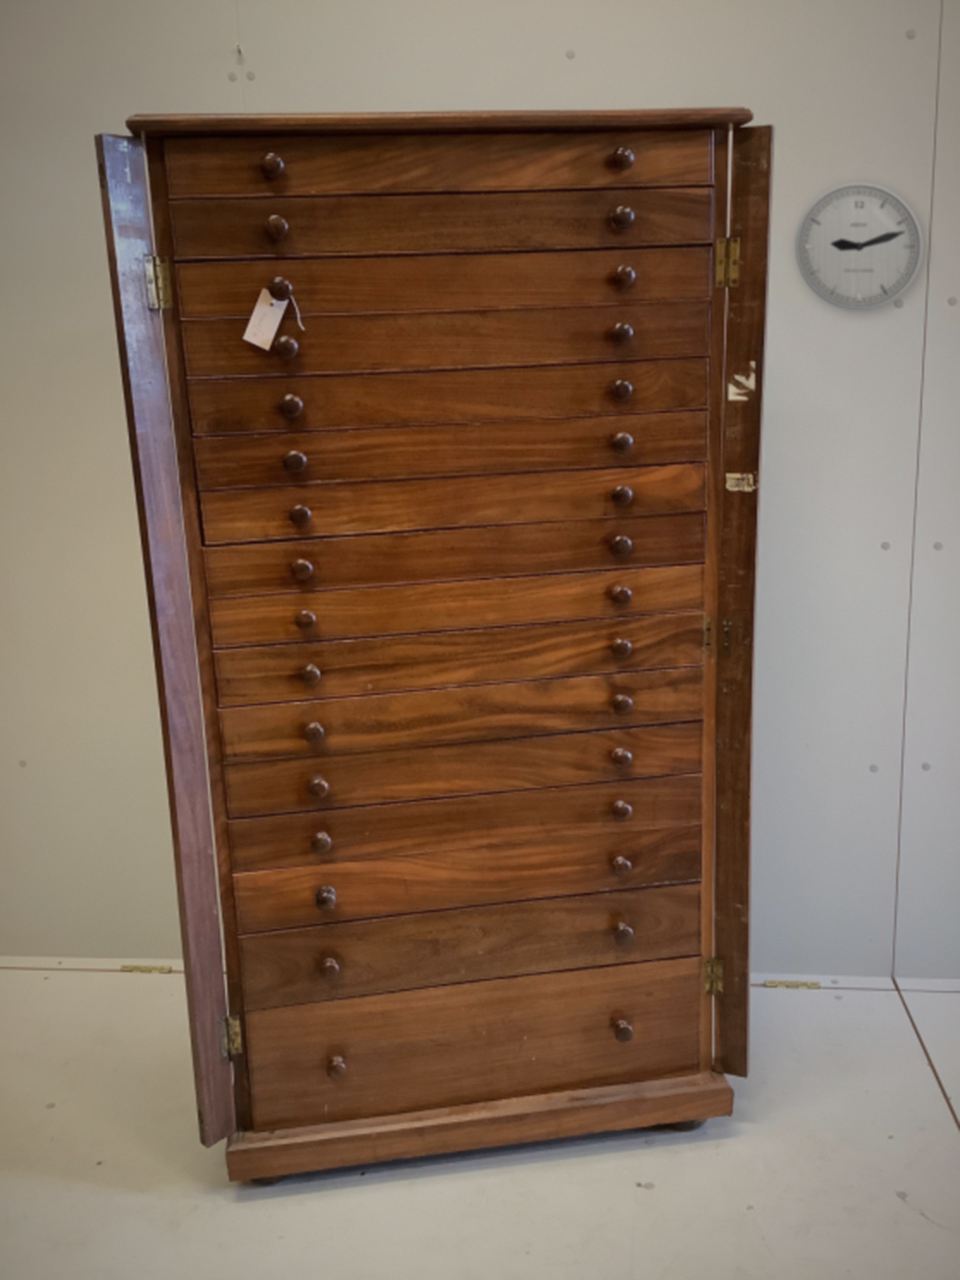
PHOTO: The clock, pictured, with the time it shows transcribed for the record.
9:12
